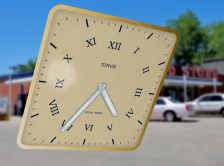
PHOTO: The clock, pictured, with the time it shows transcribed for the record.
4:35
